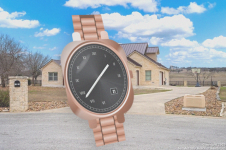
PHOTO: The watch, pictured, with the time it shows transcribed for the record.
1:38
